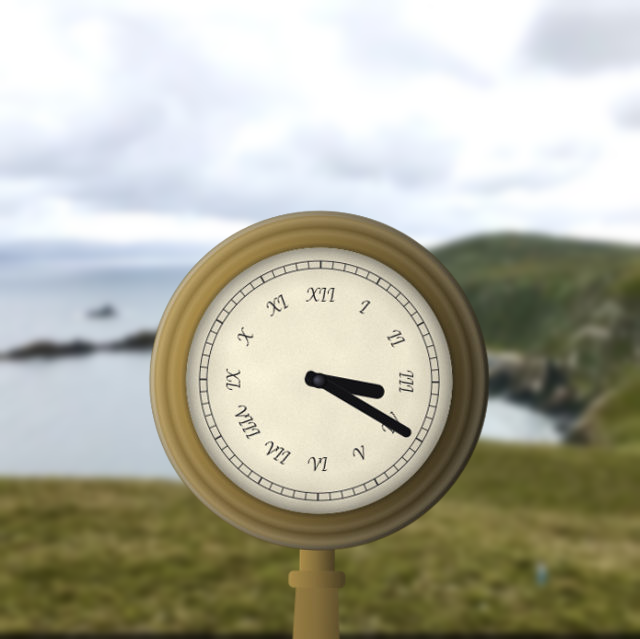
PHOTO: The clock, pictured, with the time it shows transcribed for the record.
3:20
